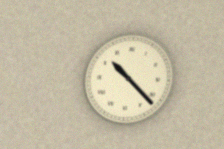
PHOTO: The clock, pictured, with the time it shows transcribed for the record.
10:22
